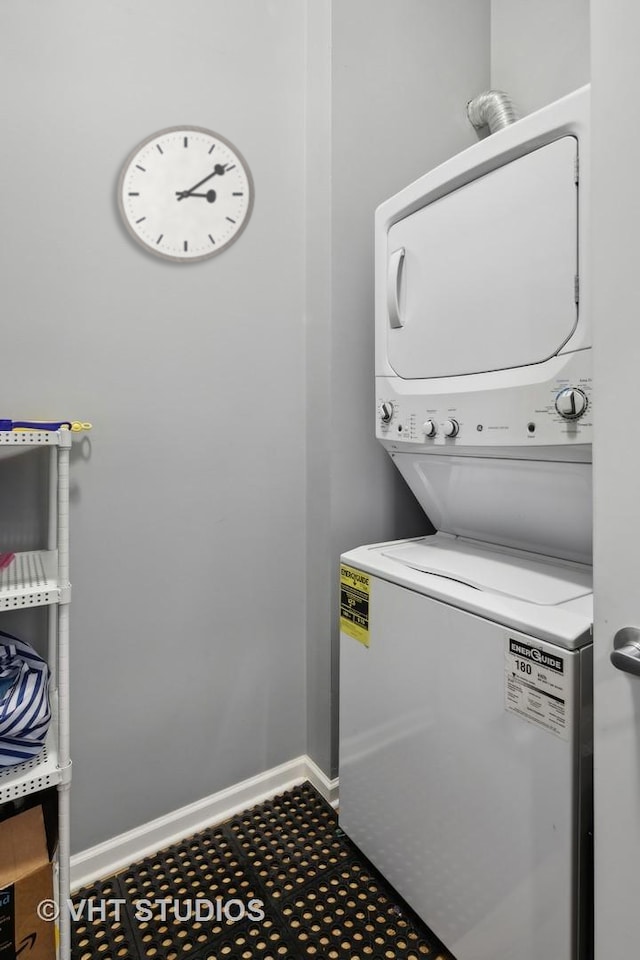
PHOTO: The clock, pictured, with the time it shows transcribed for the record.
3:09
